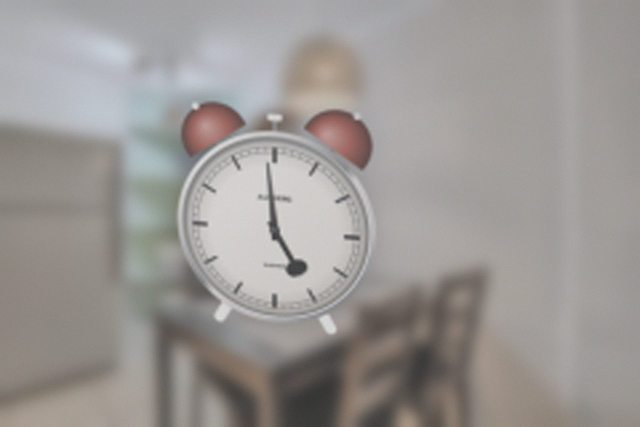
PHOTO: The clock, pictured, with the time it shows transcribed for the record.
4:59
